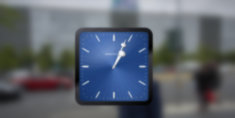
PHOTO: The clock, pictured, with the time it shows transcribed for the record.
1:04
